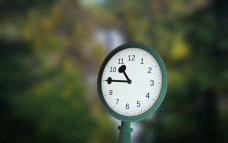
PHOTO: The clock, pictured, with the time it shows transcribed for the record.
10:45
